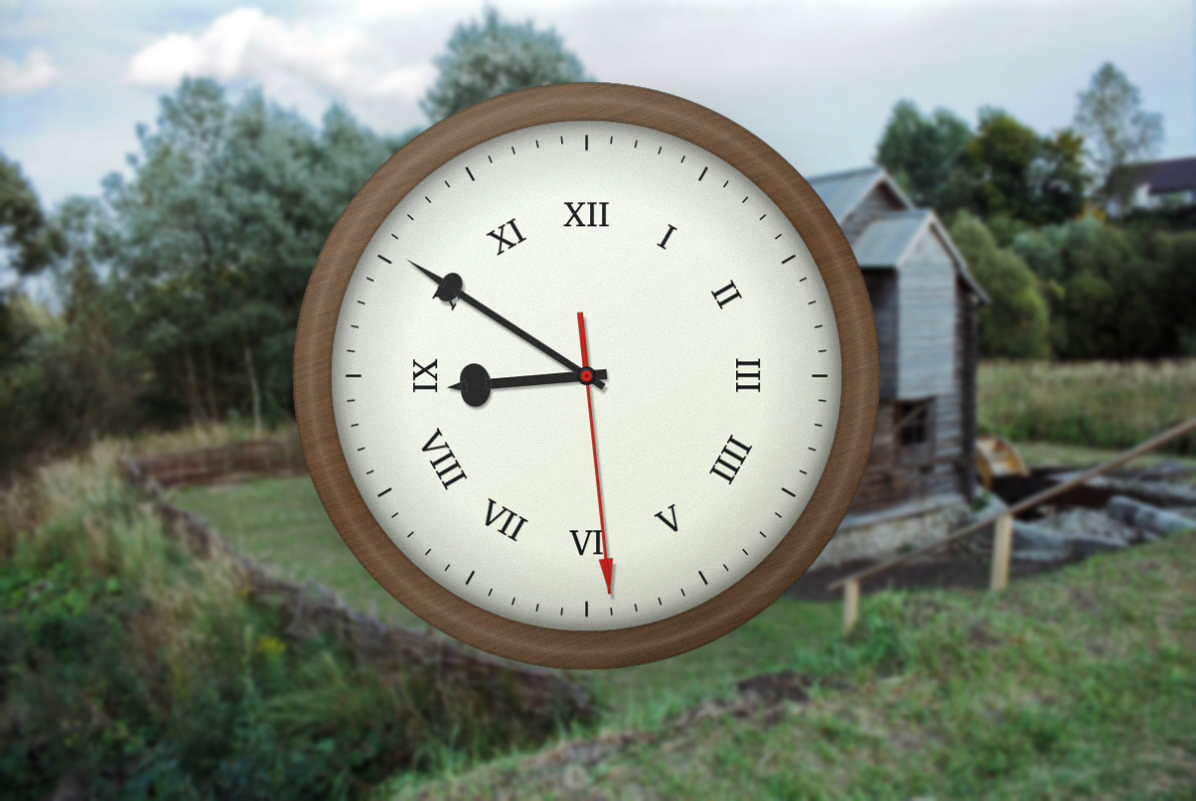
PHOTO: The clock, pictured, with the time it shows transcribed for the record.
8:50:29
